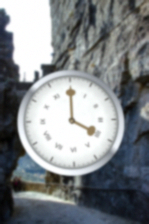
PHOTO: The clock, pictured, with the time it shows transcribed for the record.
4:00
